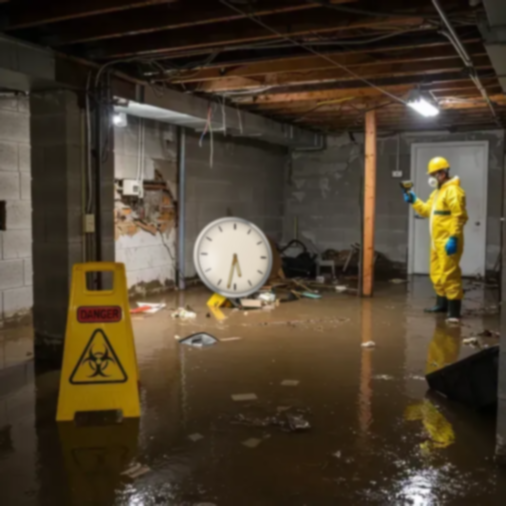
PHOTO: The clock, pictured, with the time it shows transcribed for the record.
5:32
